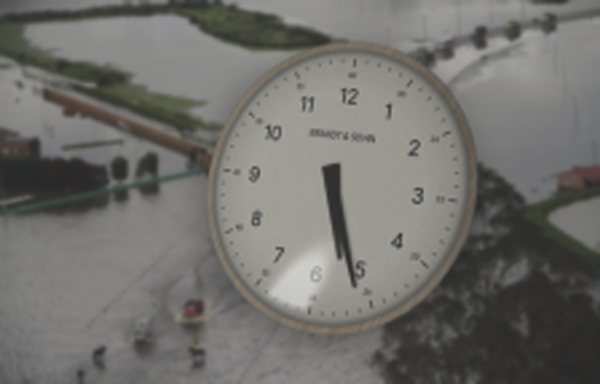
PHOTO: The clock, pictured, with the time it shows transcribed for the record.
5:26
